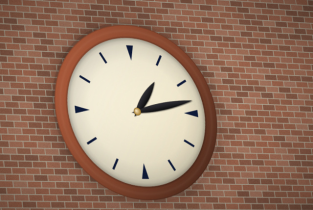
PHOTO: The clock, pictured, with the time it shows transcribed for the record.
1:13
